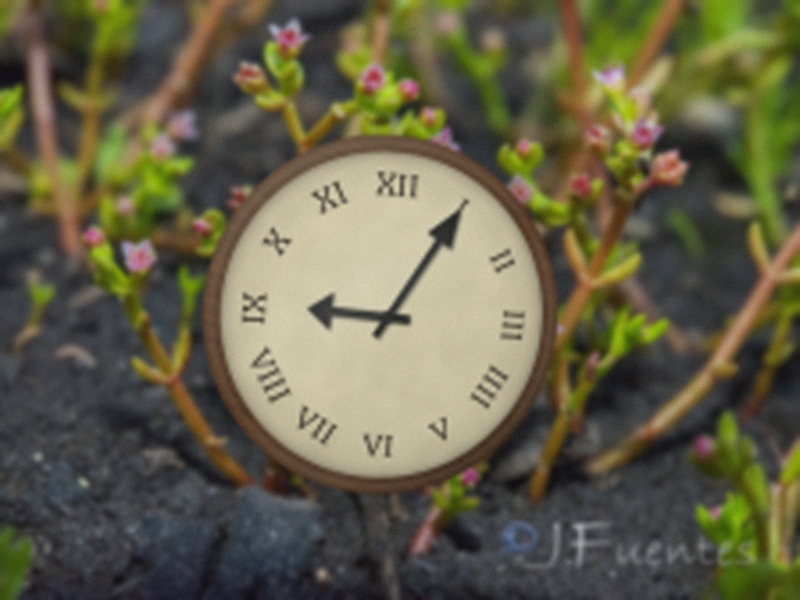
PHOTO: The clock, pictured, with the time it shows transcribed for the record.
9:05
